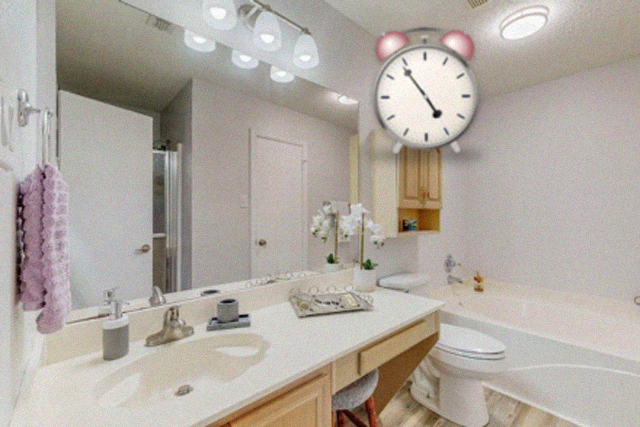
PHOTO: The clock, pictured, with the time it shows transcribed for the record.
4:54
